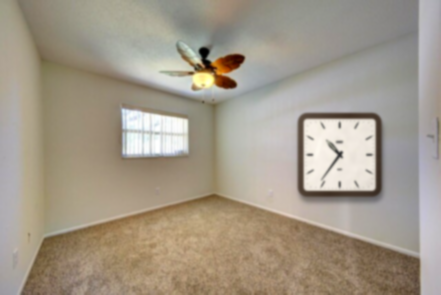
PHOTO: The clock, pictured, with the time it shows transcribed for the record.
10:36
